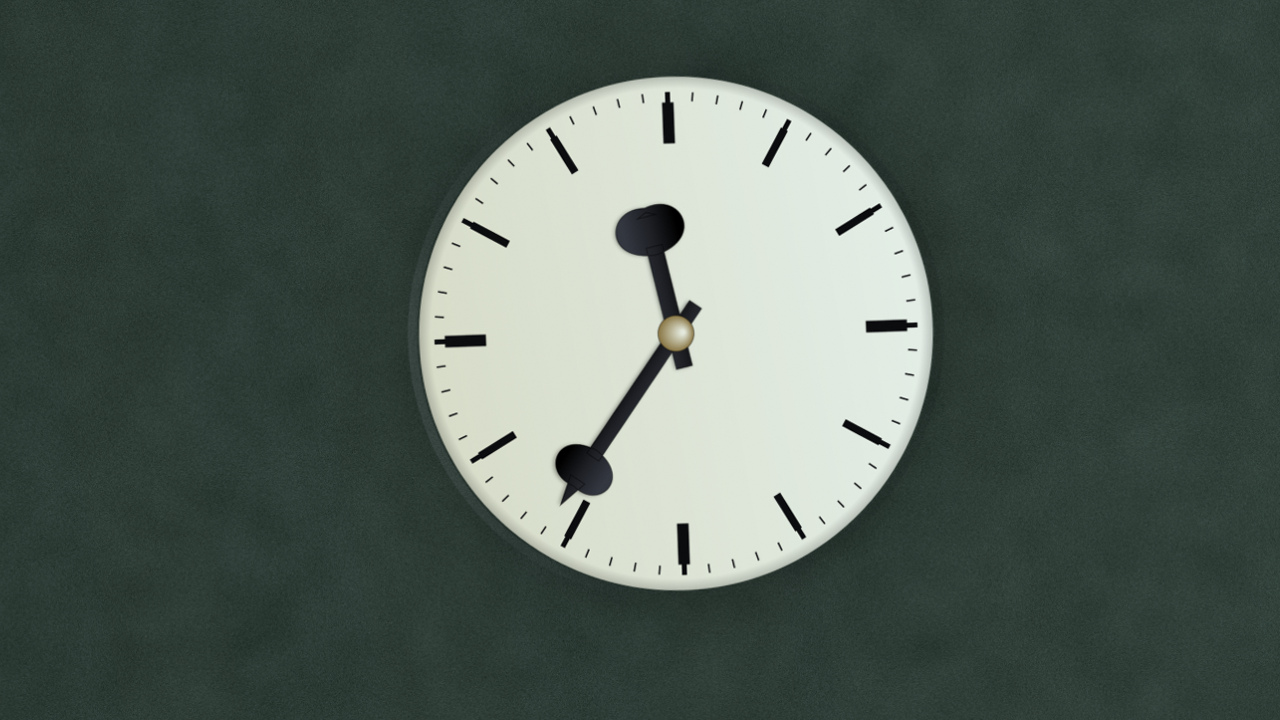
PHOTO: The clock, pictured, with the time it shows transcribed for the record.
11:36
